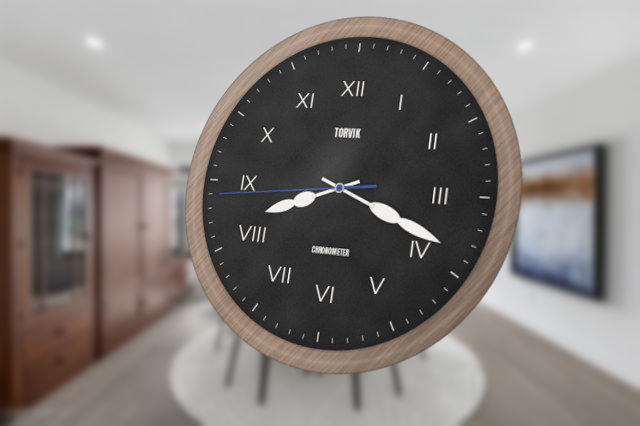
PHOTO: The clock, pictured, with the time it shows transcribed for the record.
8:18:44
